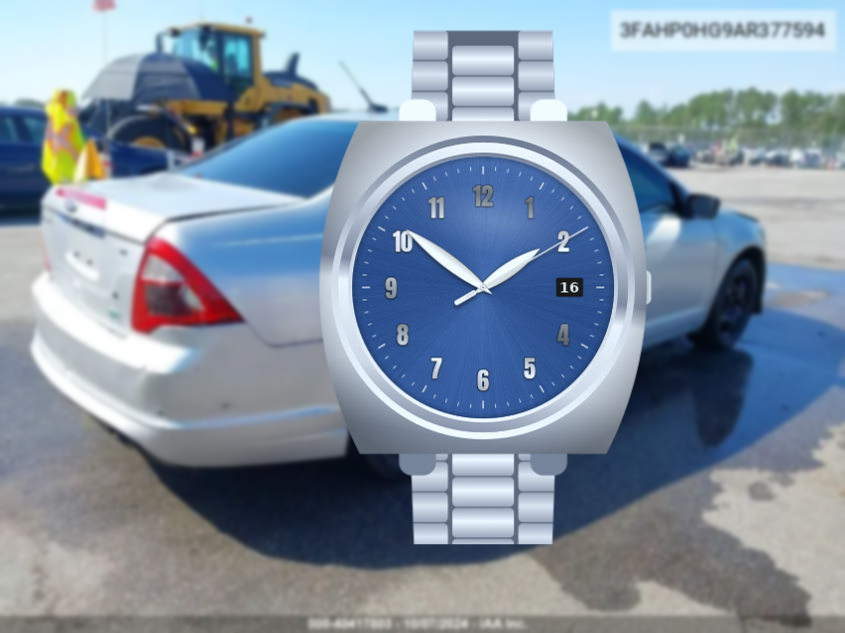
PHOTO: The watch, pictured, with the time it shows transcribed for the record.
1:51:10
